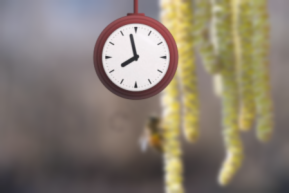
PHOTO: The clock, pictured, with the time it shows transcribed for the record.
7:58
